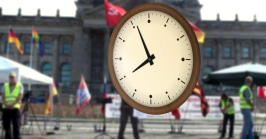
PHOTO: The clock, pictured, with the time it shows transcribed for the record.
7:56
